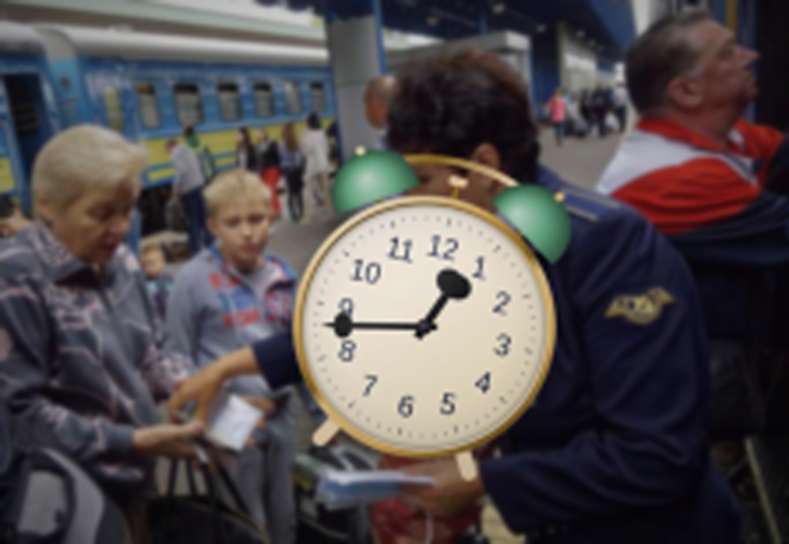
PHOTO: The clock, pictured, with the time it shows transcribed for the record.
12:43
